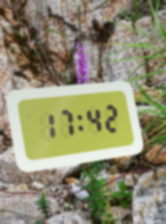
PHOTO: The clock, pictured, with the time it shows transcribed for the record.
17:42
